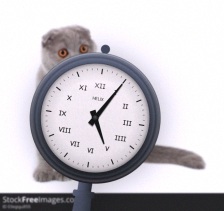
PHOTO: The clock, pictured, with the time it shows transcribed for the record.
5:05
